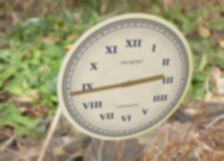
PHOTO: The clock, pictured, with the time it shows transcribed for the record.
2:44
